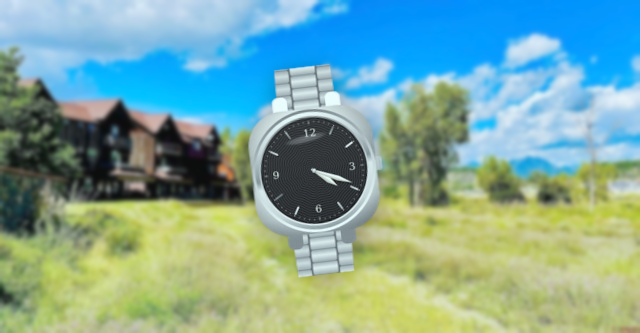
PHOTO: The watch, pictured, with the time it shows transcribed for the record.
4:19
